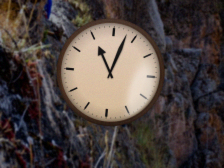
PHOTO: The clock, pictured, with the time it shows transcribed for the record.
11:03
